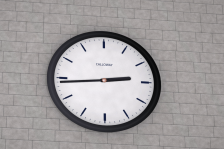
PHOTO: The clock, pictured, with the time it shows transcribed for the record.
2:44
